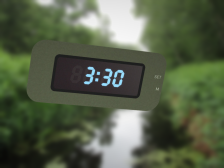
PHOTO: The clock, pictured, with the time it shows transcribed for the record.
3:30
